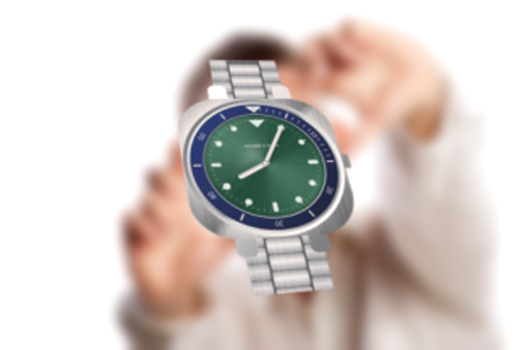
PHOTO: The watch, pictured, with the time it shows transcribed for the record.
8:05
